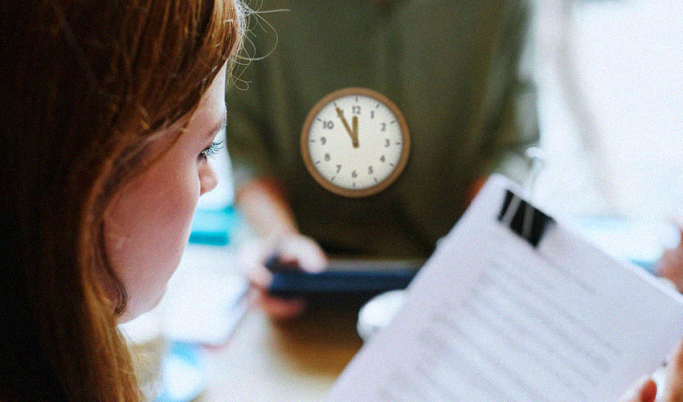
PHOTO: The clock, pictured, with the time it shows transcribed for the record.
11:55
